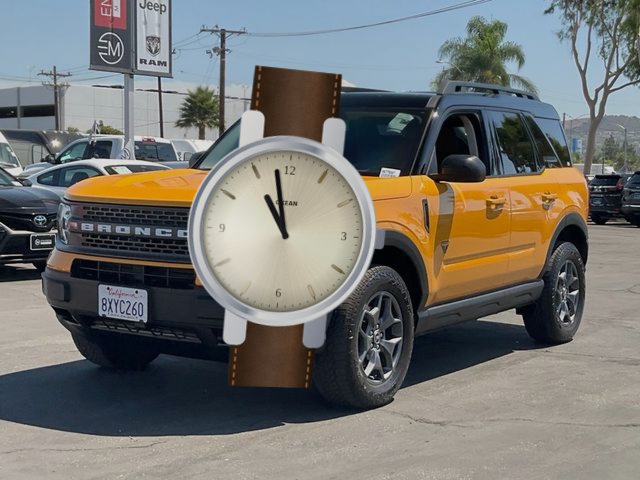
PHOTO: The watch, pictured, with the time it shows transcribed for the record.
10:58
